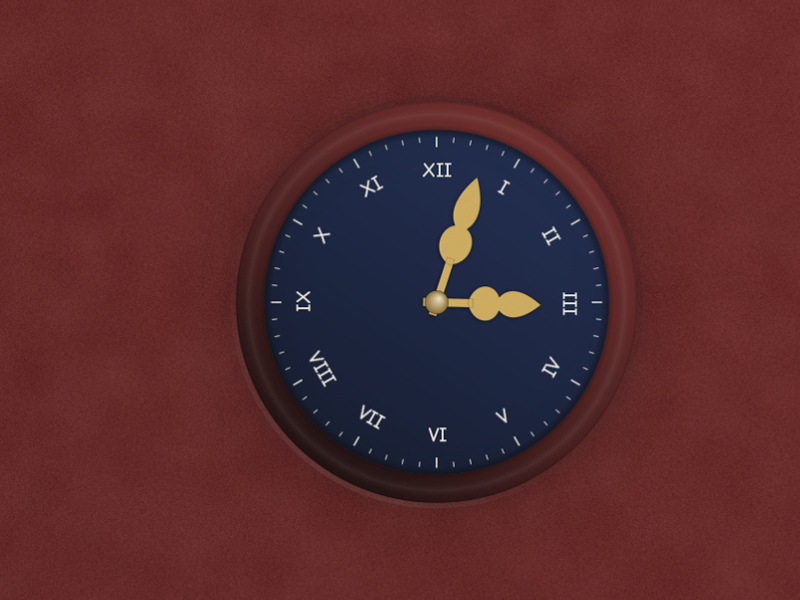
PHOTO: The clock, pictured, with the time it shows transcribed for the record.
3:03
